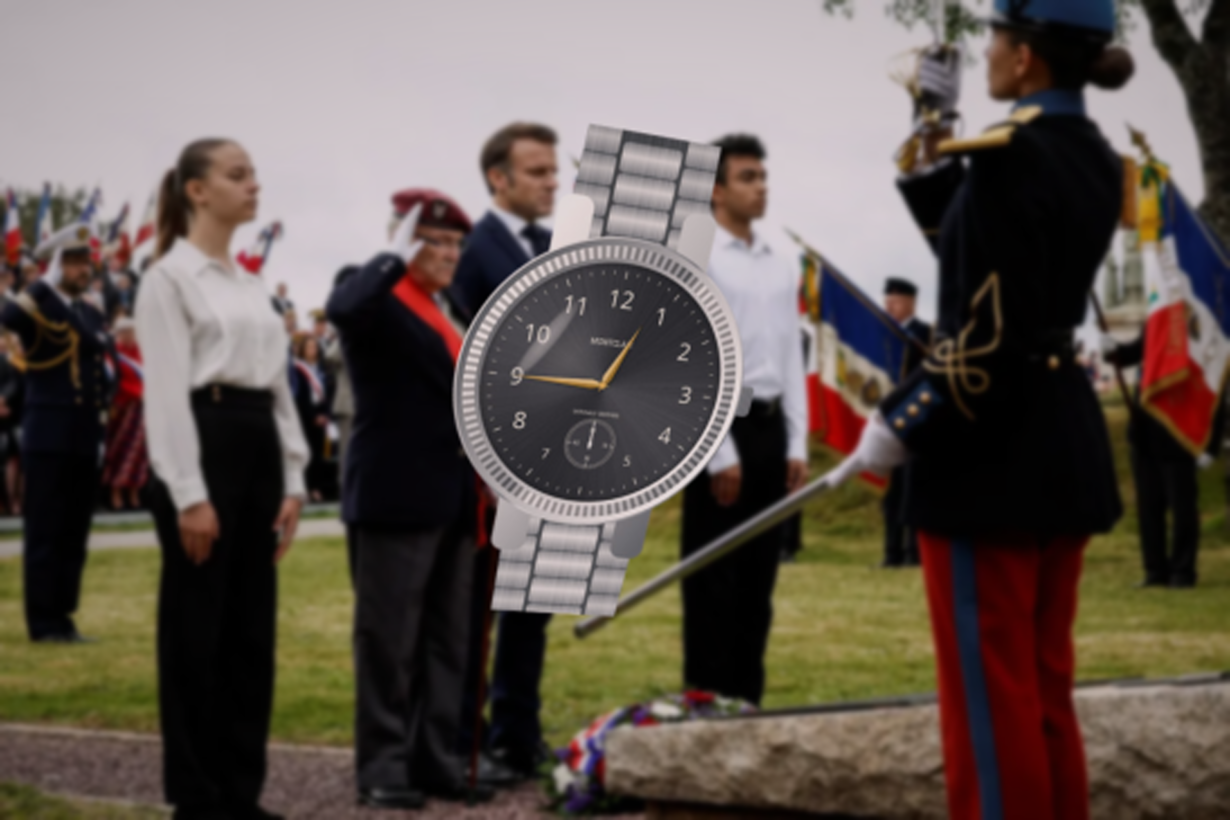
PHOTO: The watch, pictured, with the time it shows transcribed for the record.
12:45
